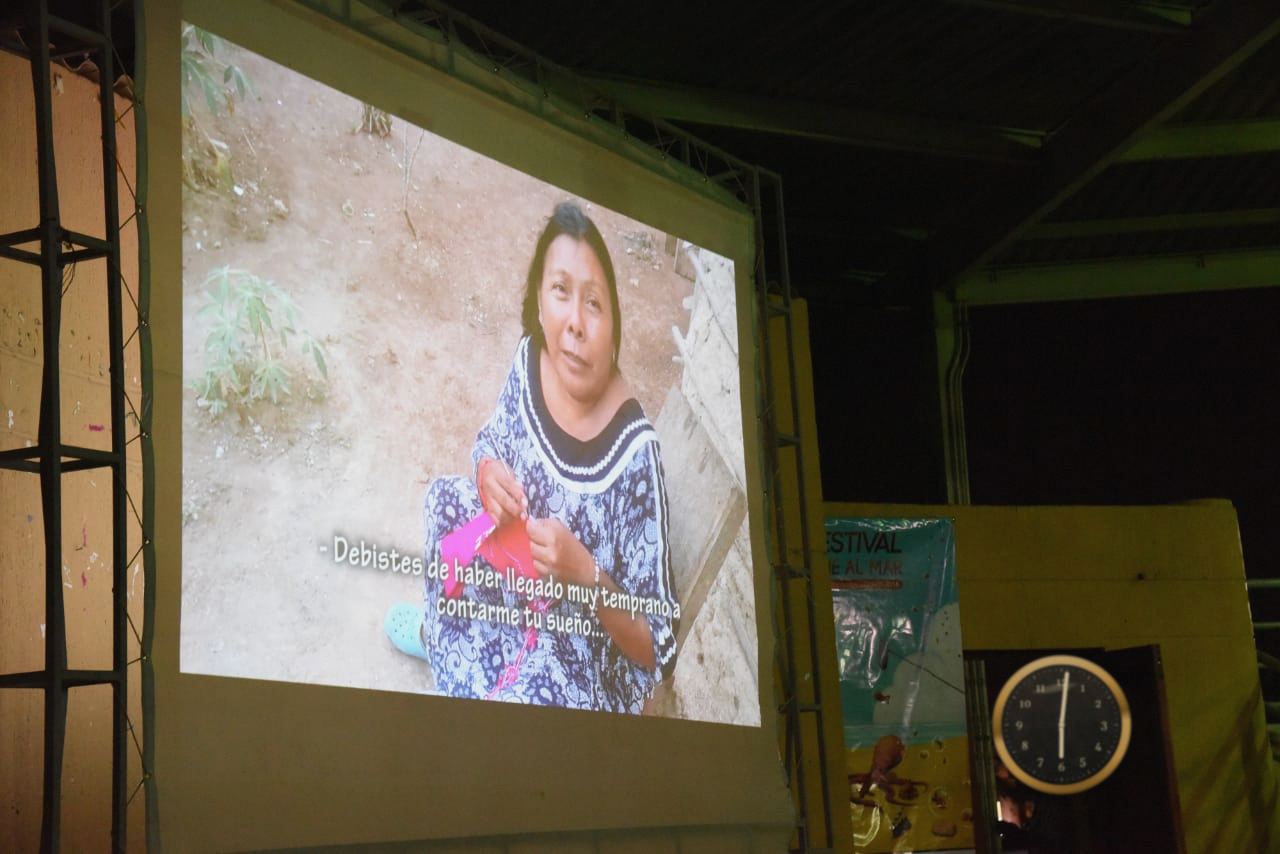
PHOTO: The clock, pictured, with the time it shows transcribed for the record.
6:01
